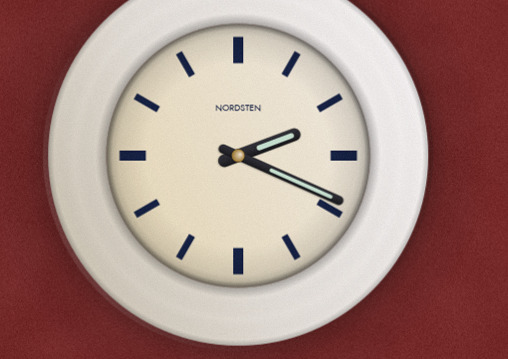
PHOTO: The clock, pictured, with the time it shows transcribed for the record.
2:19
